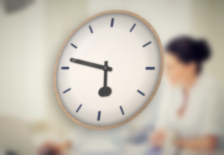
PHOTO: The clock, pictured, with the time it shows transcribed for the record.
5:47
